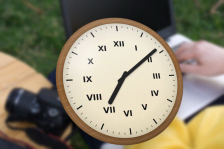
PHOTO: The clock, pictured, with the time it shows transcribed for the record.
7:09
